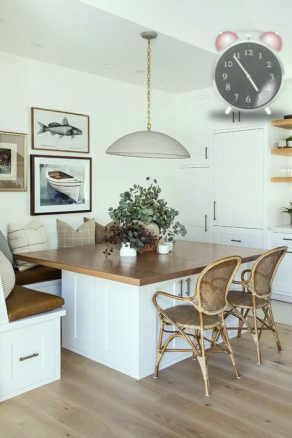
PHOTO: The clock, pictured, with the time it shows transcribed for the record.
4:54
